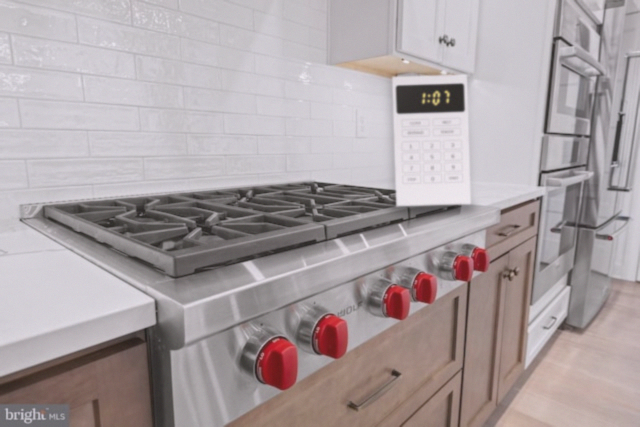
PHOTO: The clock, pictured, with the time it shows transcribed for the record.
1:07
